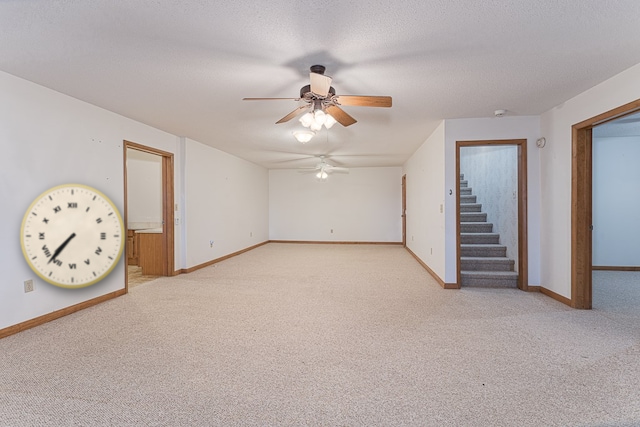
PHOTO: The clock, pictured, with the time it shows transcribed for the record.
7:37
